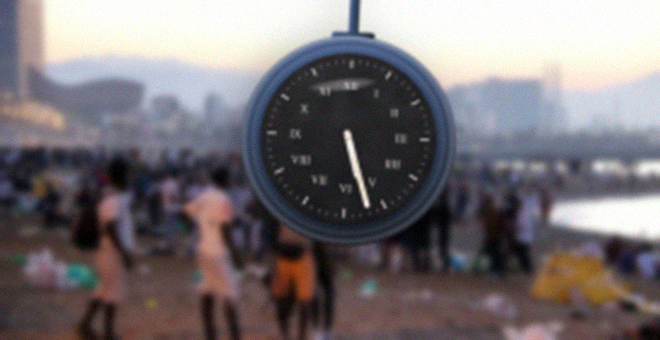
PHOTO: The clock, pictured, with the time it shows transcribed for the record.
5:27
